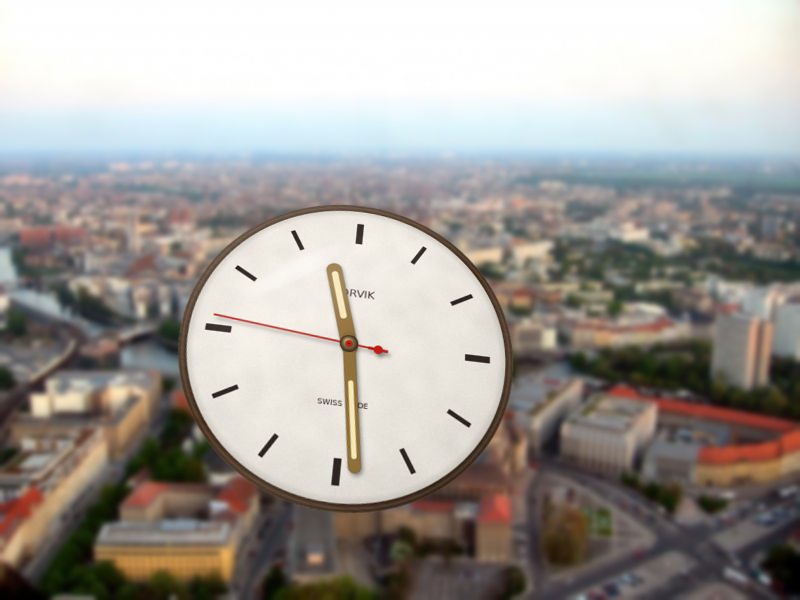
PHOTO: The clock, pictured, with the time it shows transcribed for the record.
11:28:46
